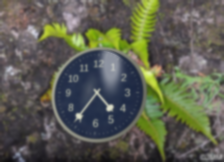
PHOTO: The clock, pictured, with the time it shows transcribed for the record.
4:36
